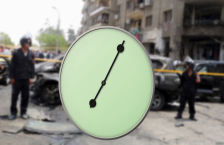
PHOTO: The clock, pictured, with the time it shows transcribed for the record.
7:05
